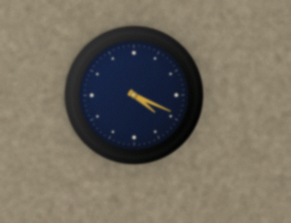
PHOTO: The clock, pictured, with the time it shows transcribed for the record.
4:19
